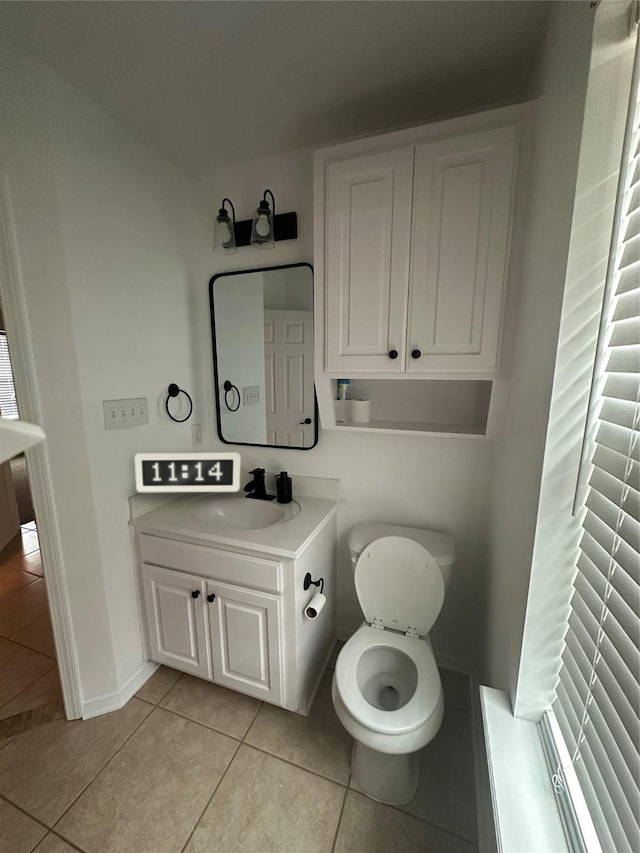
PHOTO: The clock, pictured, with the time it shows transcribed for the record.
11:14
